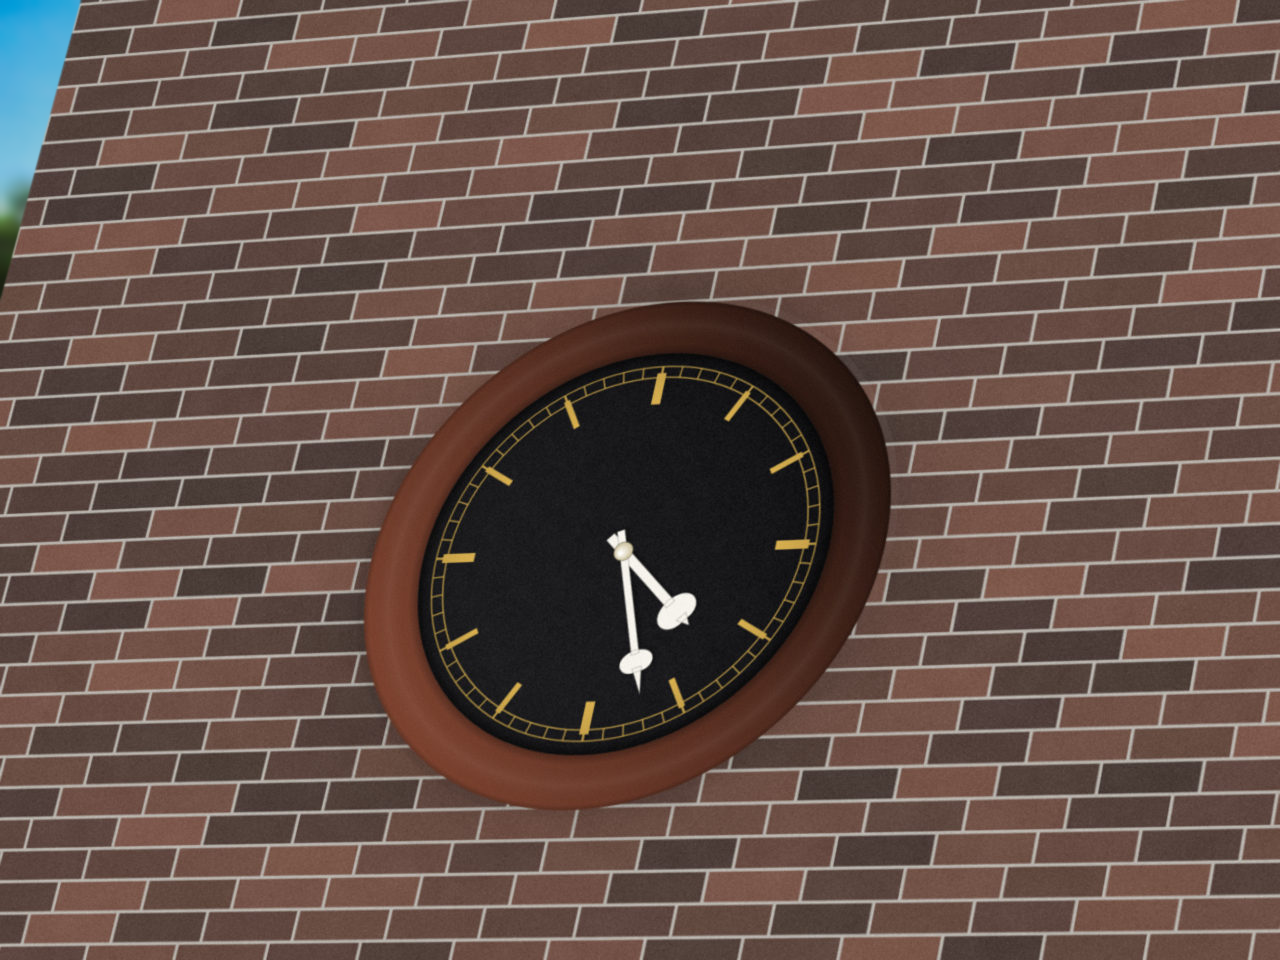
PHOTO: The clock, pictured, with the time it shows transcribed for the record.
4:27
